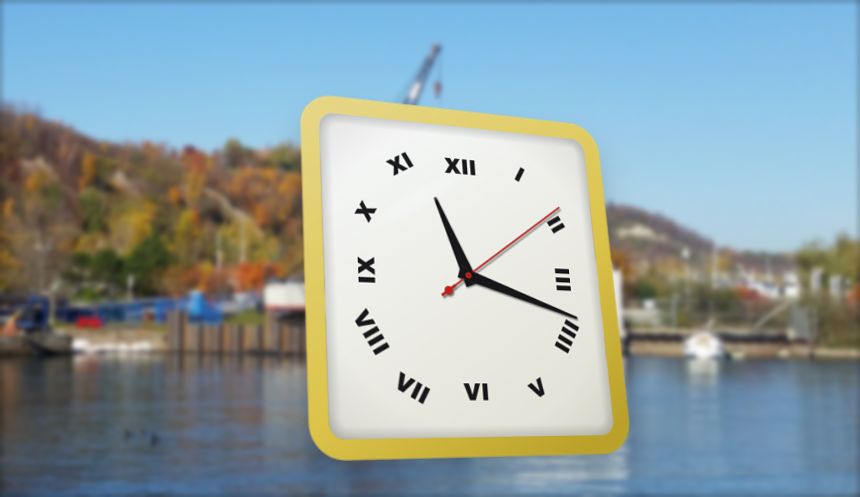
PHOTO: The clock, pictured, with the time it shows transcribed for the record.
11:18:09
